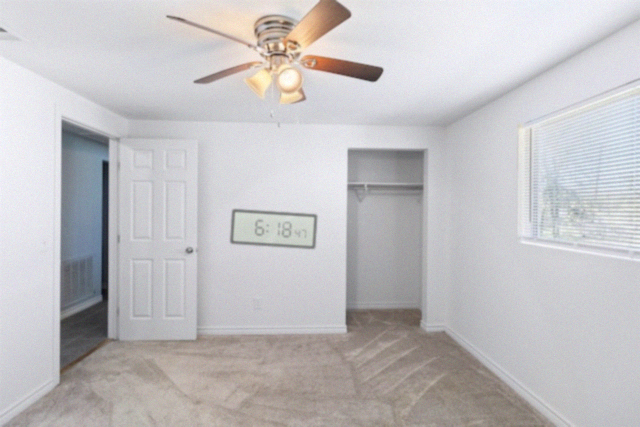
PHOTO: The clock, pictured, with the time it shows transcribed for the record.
6:18
